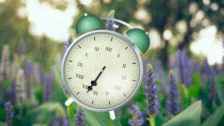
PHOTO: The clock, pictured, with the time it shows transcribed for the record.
6:33
